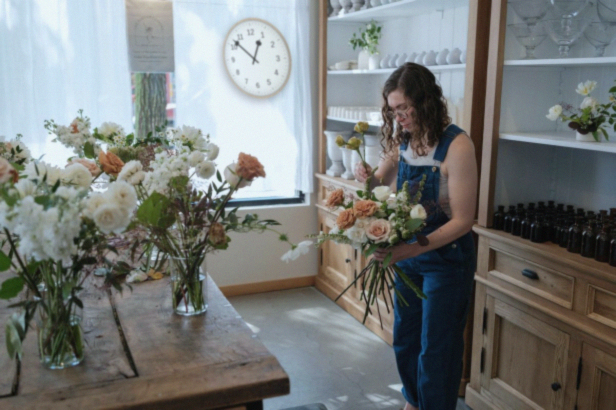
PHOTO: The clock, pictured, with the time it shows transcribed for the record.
12:52
